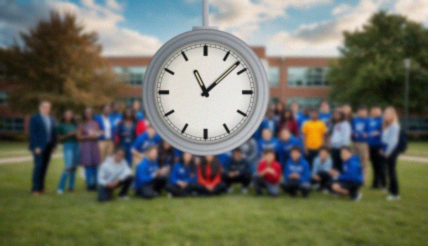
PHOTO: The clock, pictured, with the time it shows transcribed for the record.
11:08
